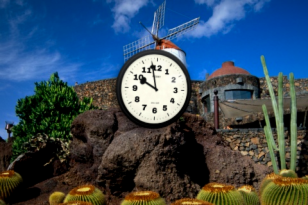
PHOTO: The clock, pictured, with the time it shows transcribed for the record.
9:58
